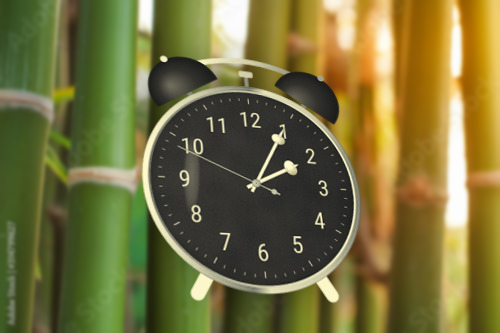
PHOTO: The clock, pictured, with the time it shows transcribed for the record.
2:04:49
